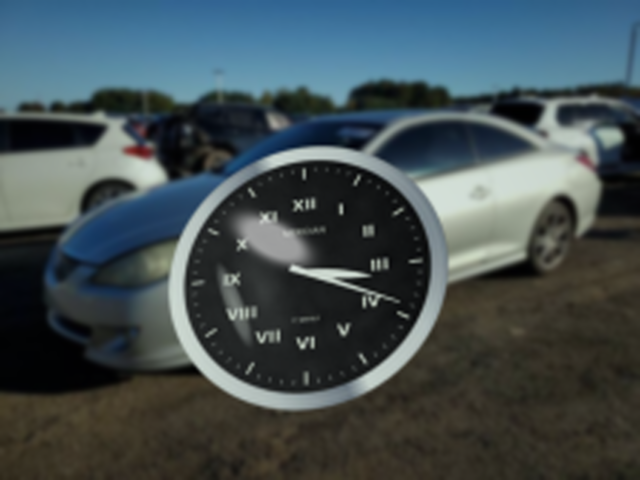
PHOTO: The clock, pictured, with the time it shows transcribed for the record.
3:19
